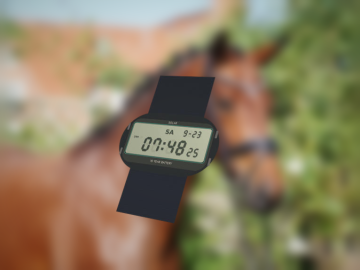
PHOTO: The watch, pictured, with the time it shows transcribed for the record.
7:48:25
